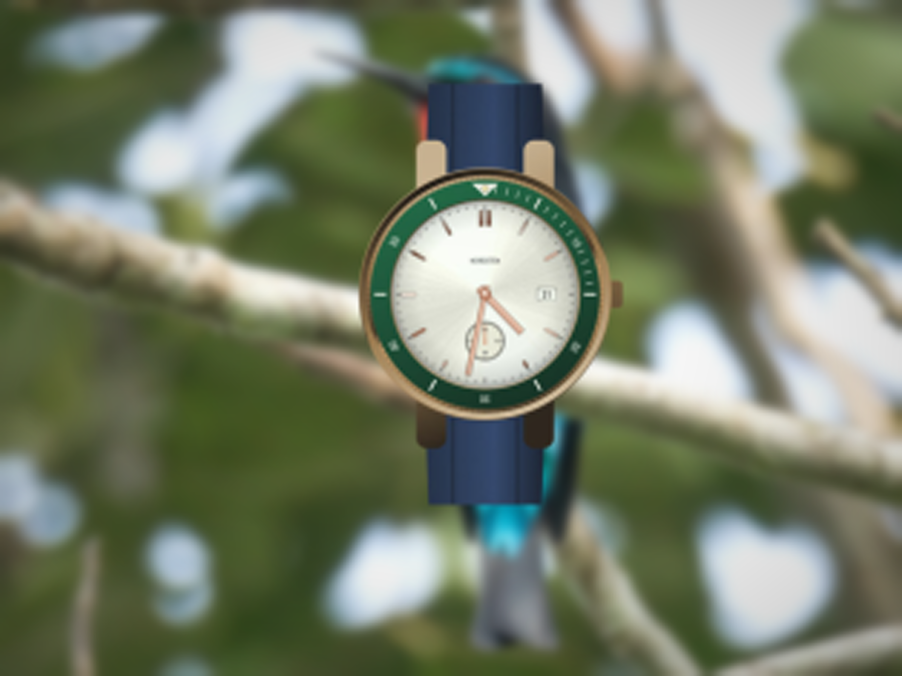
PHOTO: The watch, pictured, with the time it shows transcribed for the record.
4:32
